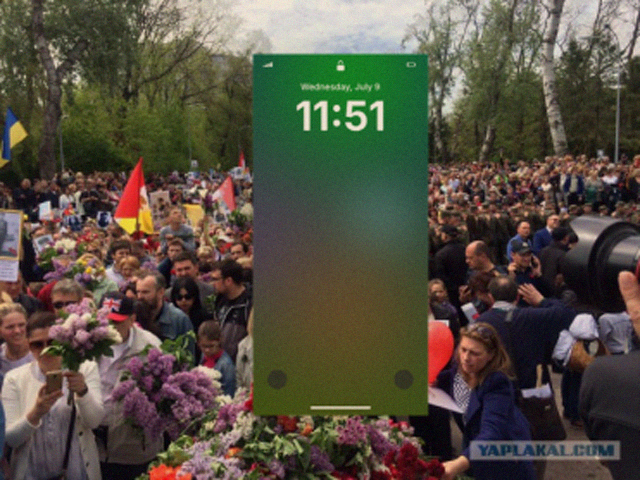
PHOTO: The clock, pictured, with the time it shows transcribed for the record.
11:51
